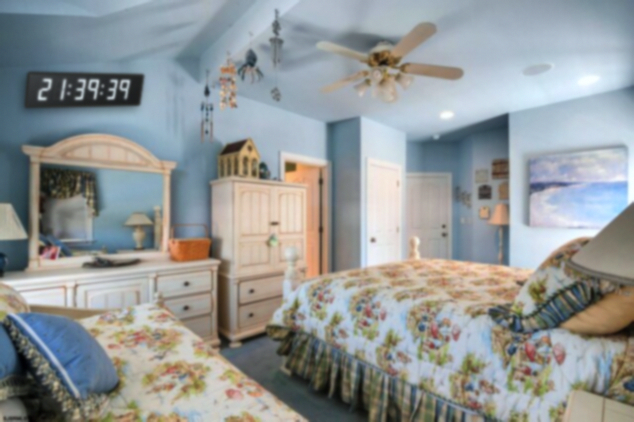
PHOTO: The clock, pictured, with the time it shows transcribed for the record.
21:39:39
